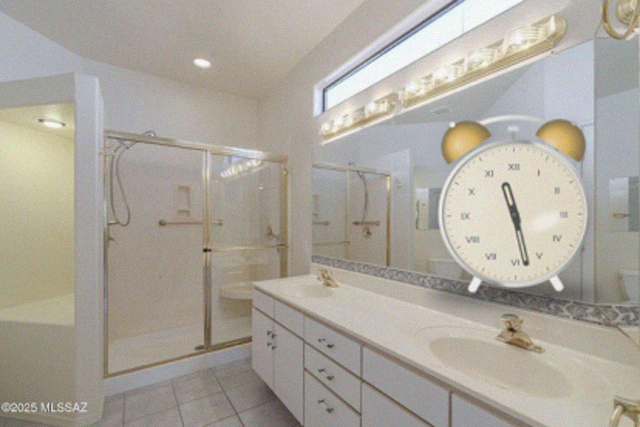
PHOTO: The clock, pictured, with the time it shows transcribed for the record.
11:28
